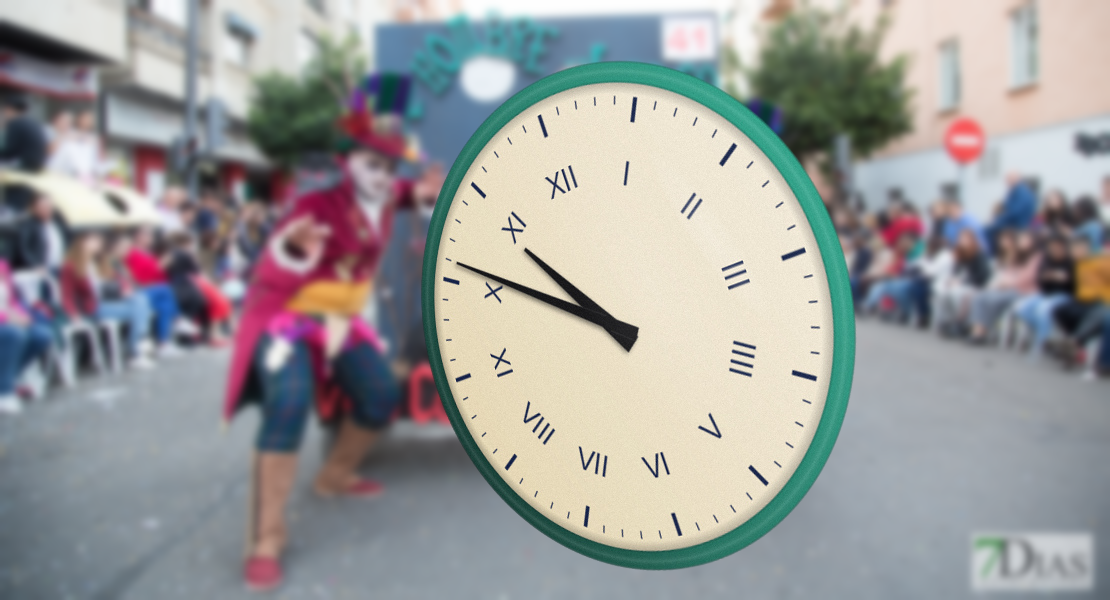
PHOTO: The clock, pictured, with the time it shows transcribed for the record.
10:51
